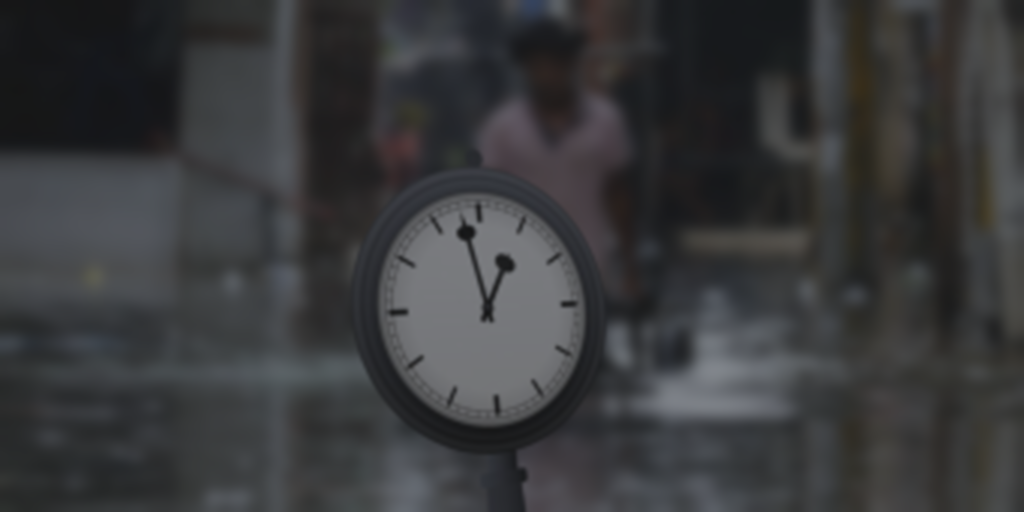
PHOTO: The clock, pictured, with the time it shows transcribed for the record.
12:58
